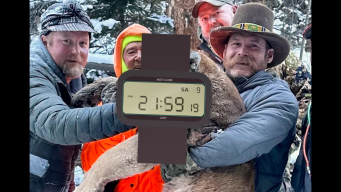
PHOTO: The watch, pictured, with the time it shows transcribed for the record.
21:59:19
